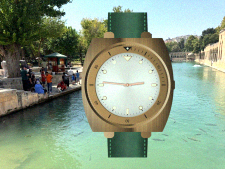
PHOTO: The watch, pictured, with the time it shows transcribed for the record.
2:46
